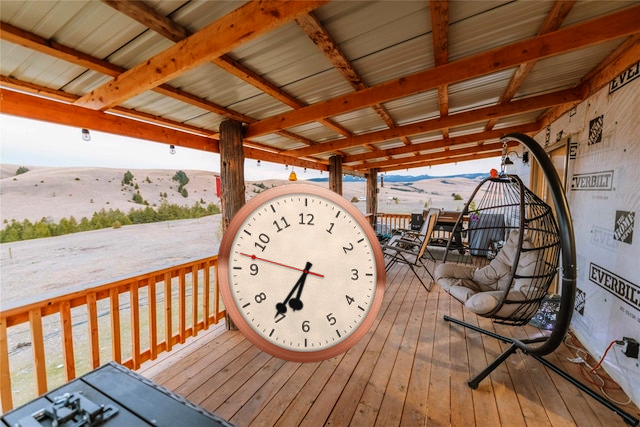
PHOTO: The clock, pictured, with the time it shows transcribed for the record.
6:35:47
